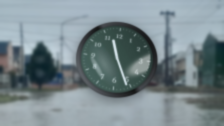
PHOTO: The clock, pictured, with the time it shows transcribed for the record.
11:26
